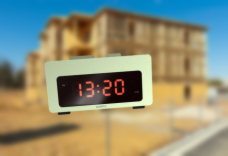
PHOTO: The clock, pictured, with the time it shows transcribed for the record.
13:20
